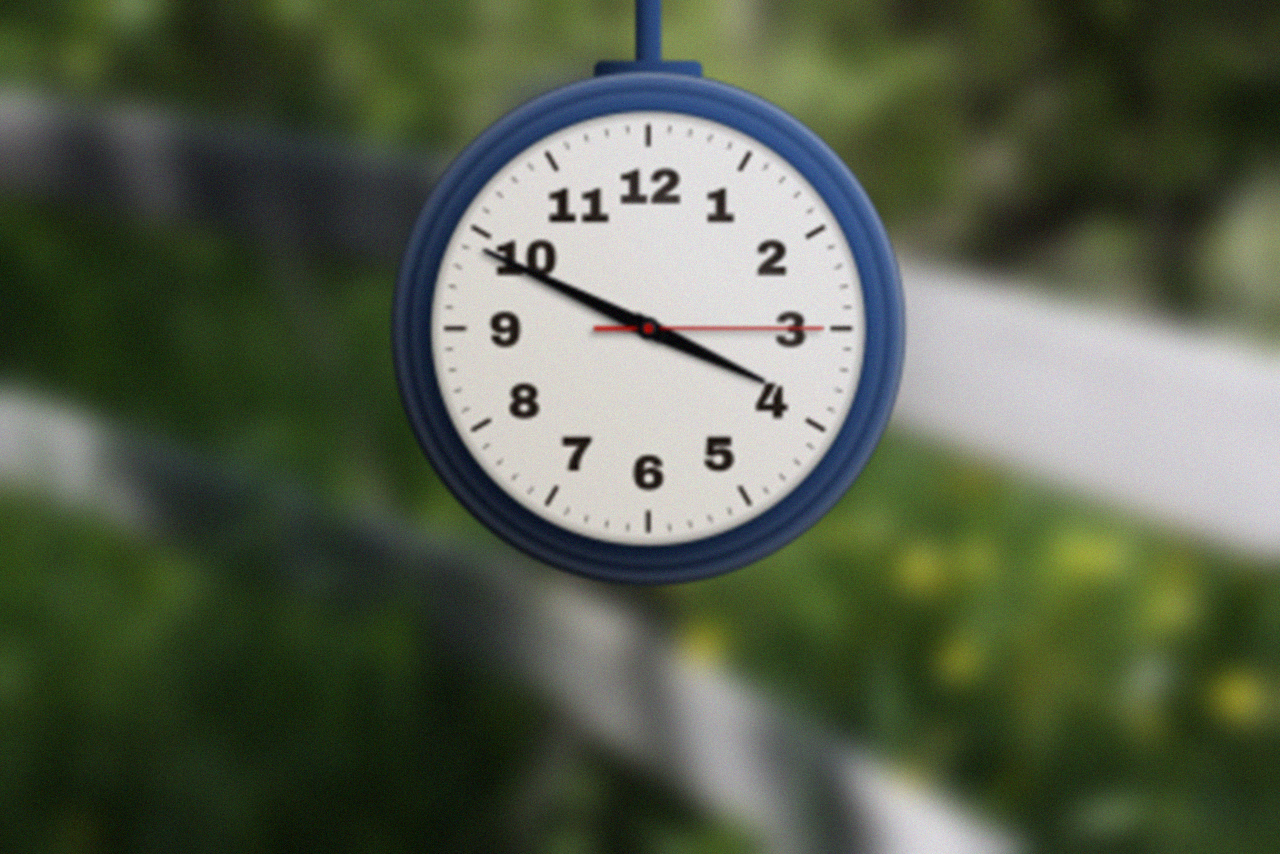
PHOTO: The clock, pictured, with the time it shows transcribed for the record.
3:49:15
